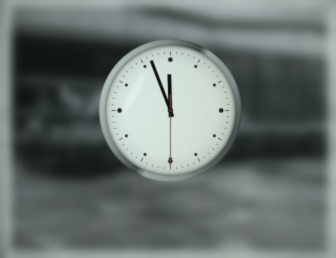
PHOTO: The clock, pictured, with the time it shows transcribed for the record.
11:56:30
